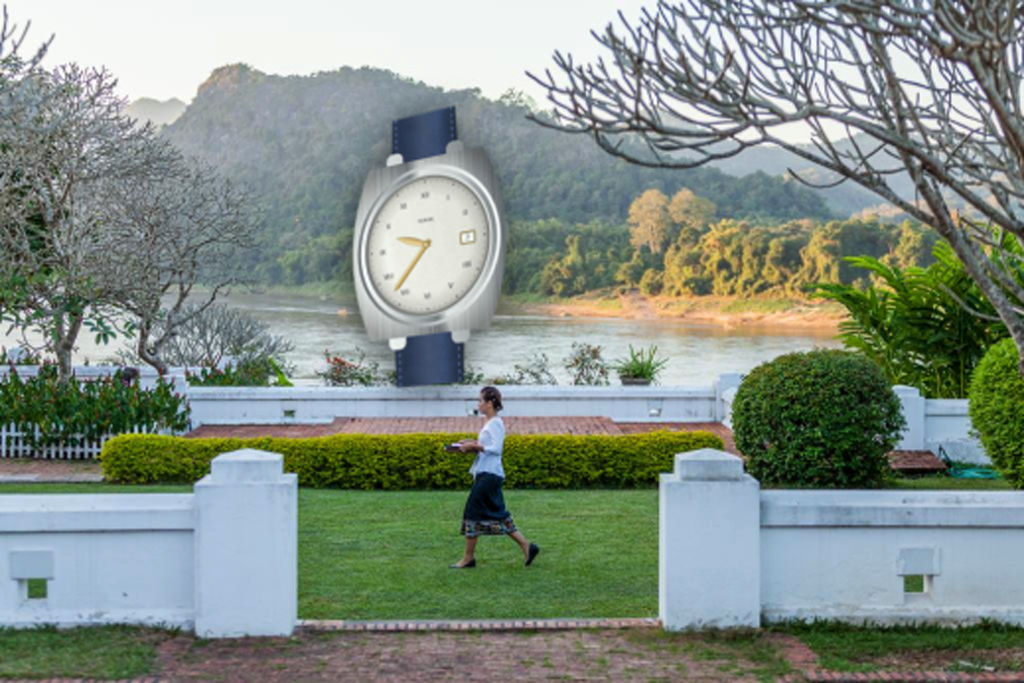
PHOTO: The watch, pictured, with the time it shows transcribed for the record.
9:37
